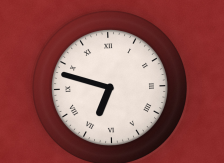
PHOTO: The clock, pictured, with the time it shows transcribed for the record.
6:48
